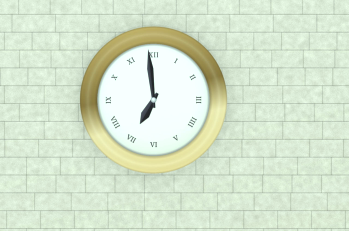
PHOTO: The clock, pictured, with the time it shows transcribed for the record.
6:59
